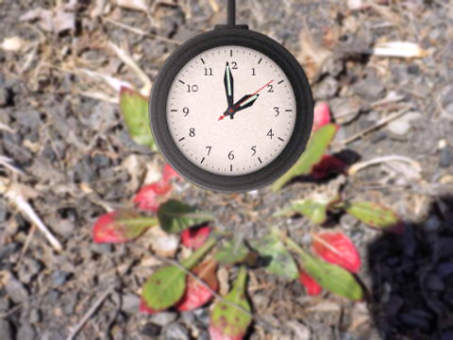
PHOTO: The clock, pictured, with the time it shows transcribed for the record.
1:59:09
